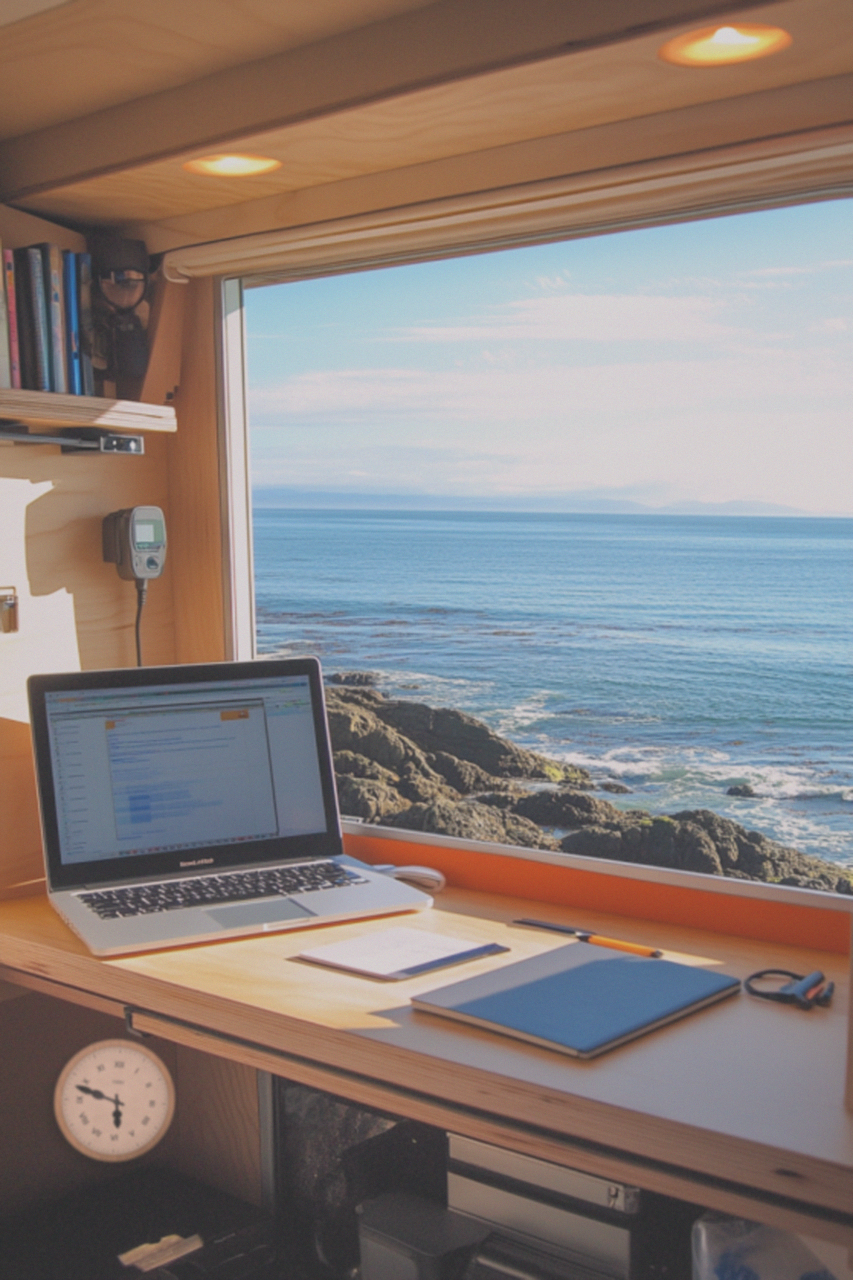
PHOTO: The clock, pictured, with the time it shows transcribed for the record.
5:48
